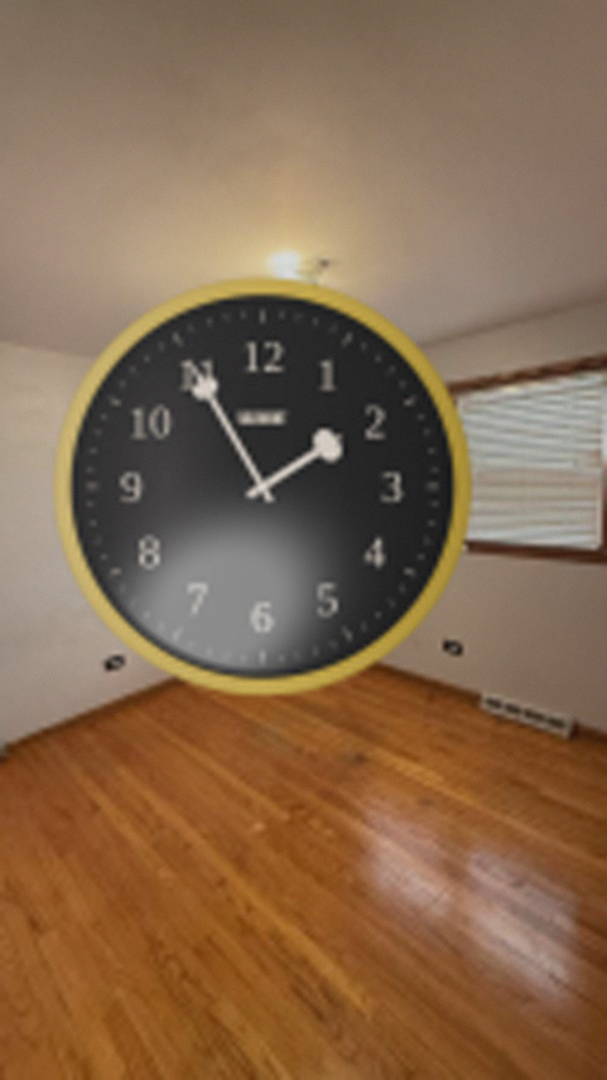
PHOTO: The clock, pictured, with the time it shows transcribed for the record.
1:55
